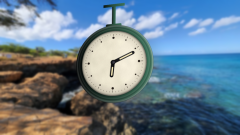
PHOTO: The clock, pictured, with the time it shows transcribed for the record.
6:11
